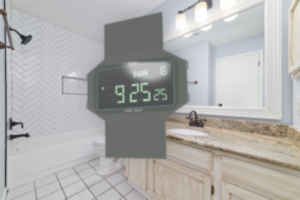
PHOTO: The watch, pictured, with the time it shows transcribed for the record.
9:25:25
